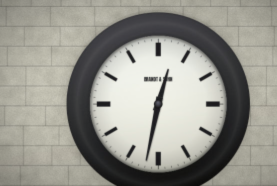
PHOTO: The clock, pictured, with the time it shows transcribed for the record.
12:32
